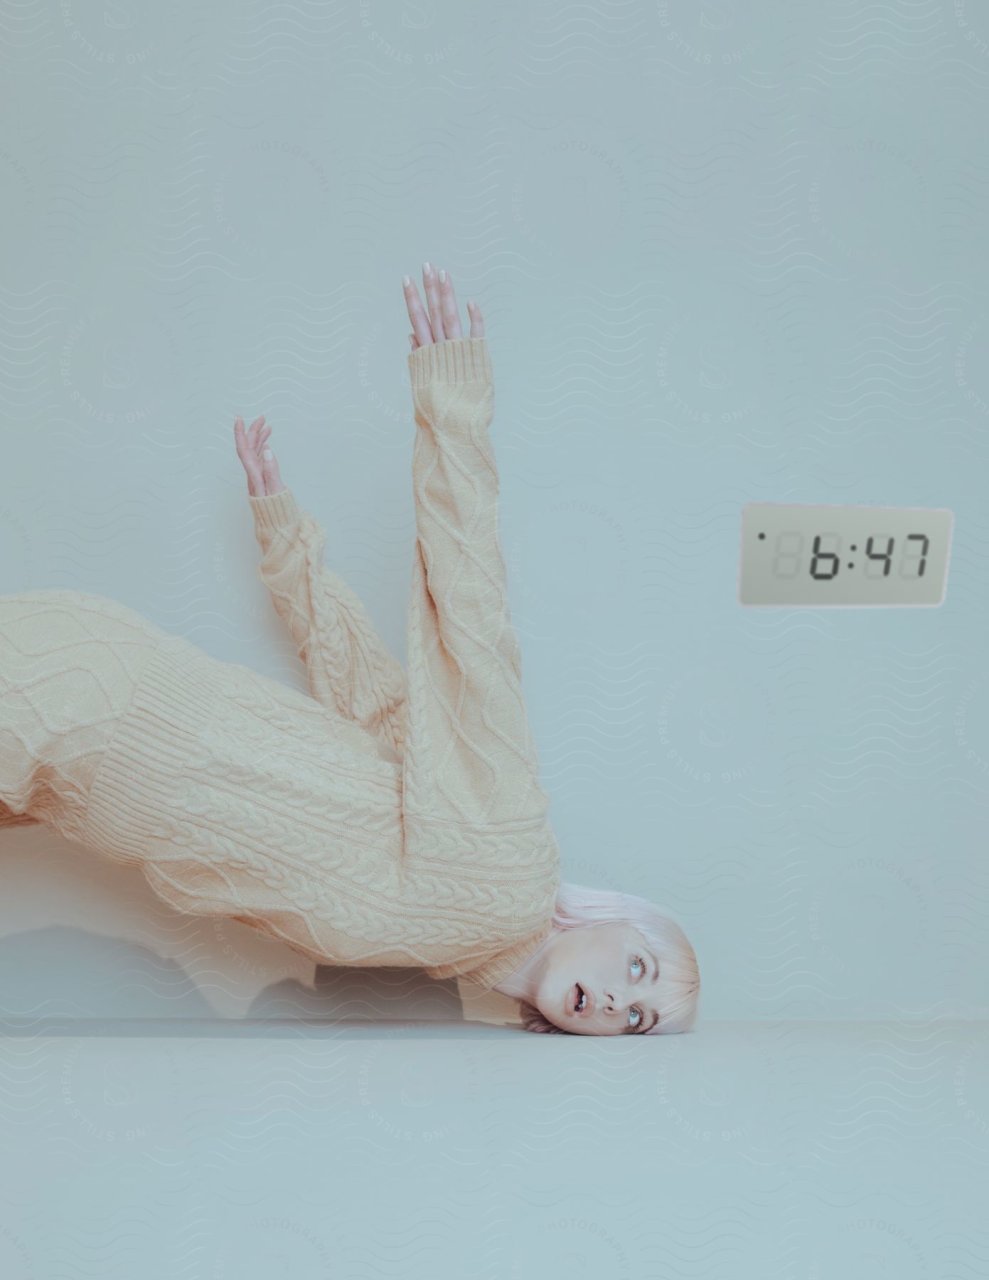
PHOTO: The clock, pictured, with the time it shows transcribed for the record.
6:47
